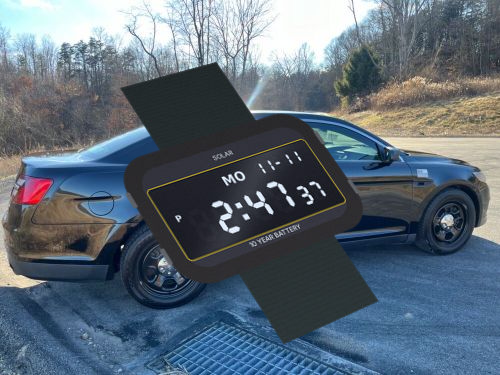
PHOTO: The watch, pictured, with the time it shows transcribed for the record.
2:47:37
